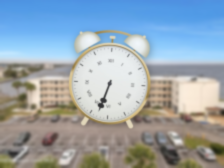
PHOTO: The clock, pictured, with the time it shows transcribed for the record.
6:33
